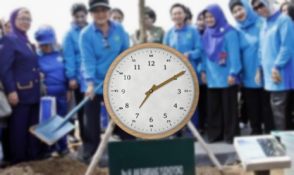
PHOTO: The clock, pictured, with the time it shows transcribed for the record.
7:10
